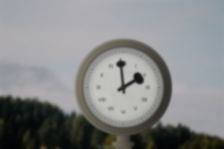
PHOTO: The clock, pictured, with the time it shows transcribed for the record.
1:59
